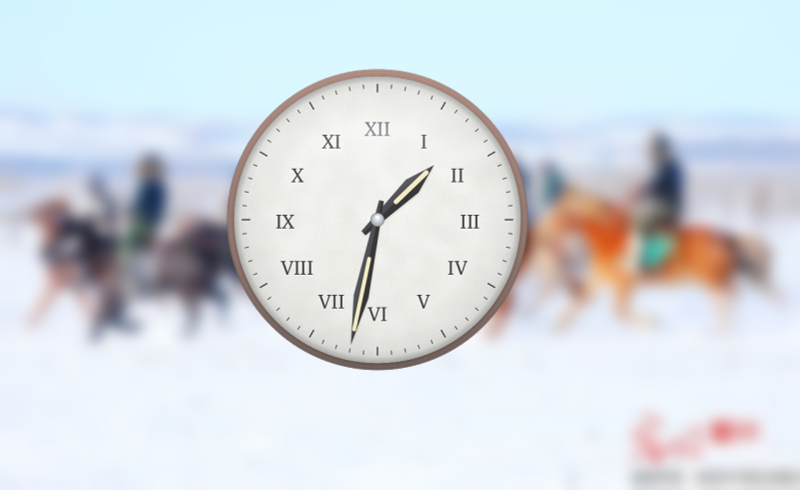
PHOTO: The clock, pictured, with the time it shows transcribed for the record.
1:32
